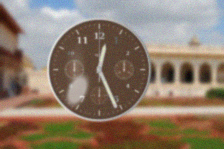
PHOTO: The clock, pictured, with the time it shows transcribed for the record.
12:26
